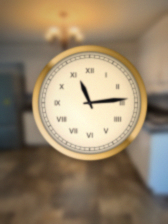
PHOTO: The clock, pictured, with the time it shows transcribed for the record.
11:14
